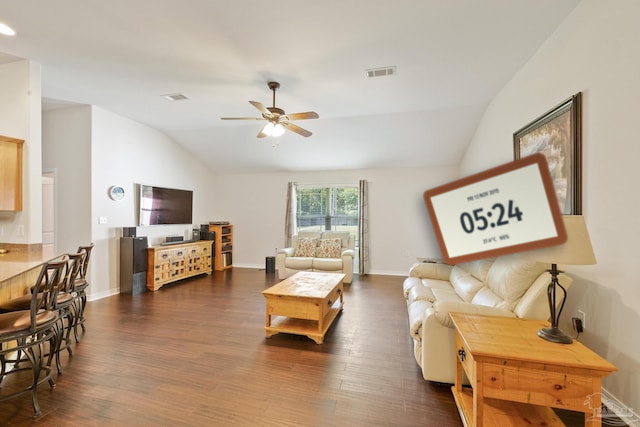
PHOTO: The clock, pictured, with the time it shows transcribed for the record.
5:24
